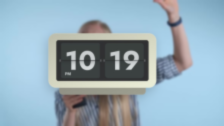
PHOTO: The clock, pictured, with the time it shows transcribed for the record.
10:19
